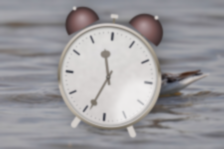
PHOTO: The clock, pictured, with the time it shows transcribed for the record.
11:34
